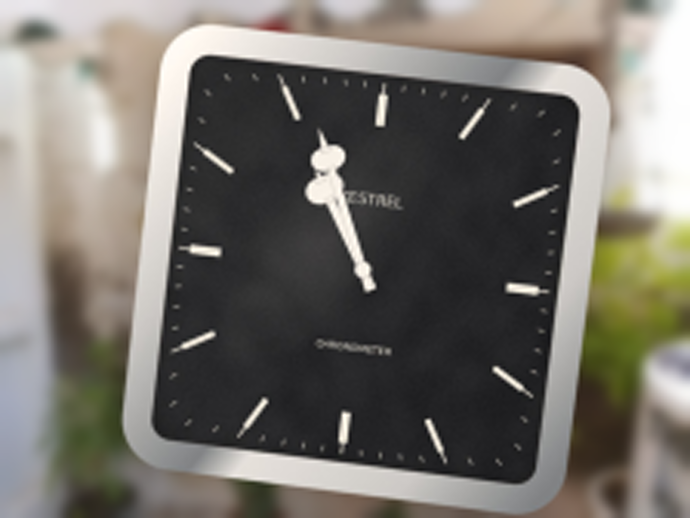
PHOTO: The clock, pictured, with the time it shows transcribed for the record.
10:56
